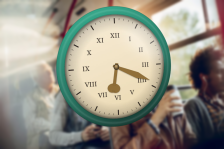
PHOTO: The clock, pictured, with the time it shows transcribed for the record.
6:19
